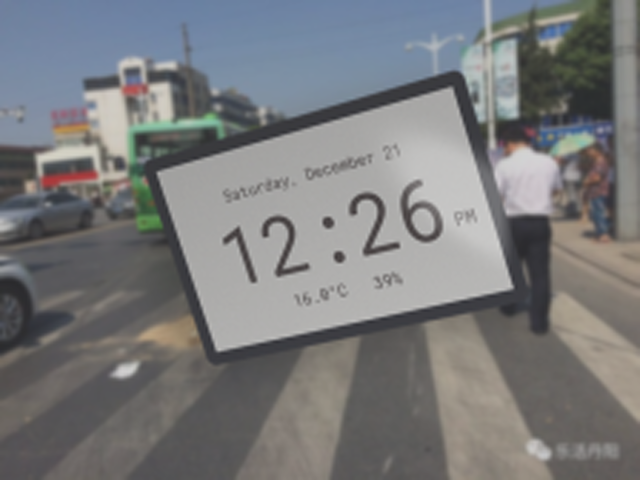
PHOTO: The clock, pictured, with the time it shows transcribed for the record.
12:26
